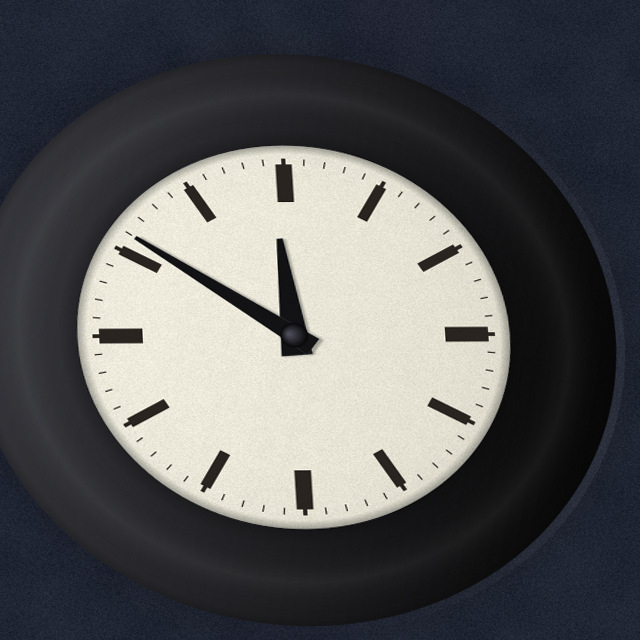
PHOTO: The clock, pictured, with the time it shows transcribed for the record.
11:51
